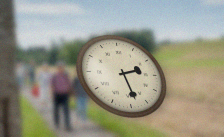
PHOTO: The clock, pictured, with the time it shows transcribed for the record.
2:28
